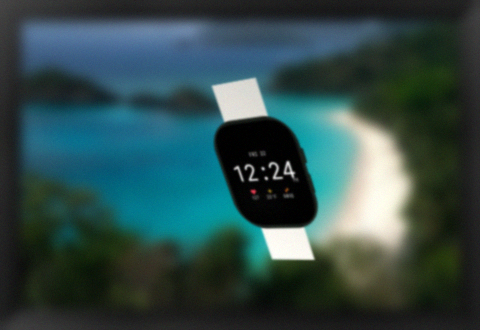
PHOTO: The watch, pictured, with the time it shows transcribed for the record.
12:24
